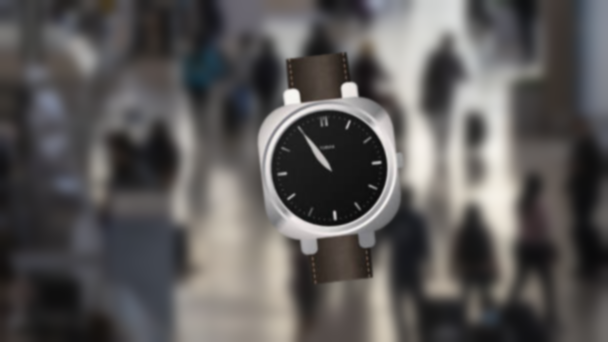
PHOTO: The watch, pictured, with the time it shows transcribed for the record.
10:55
